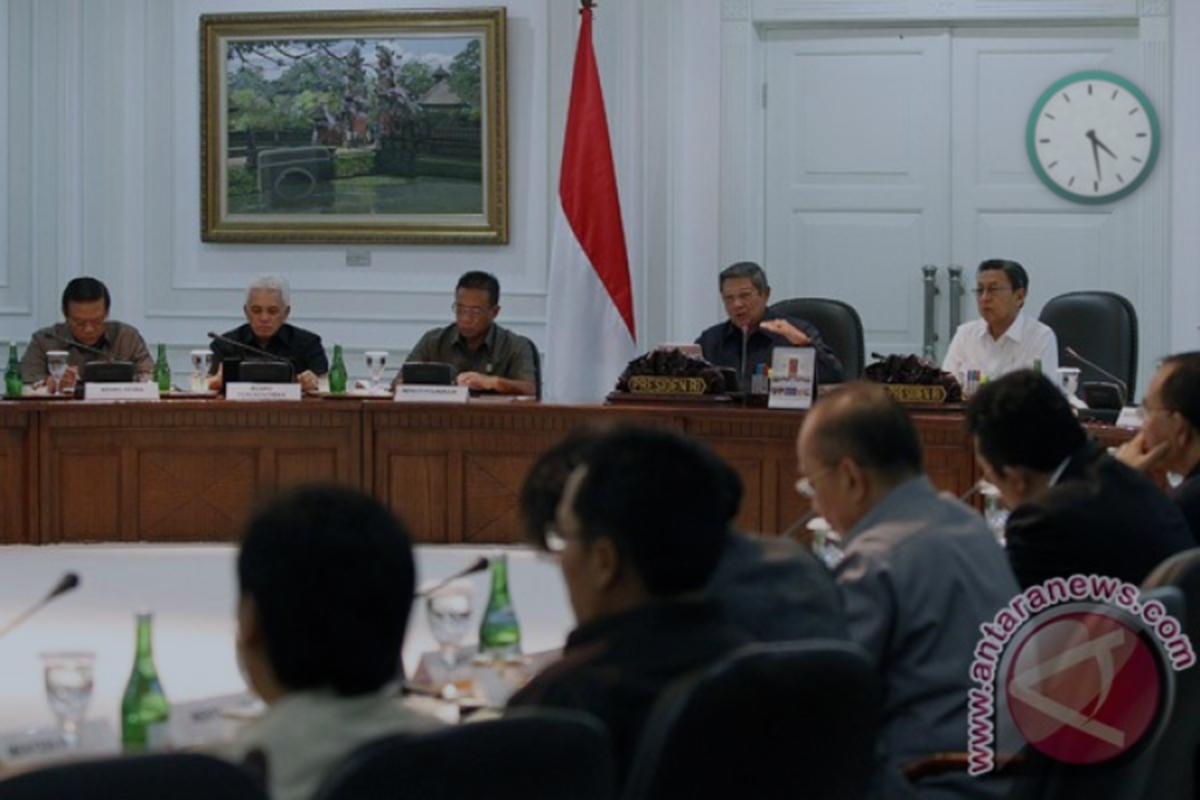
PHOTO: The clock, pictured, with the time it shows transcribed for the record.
4:29
